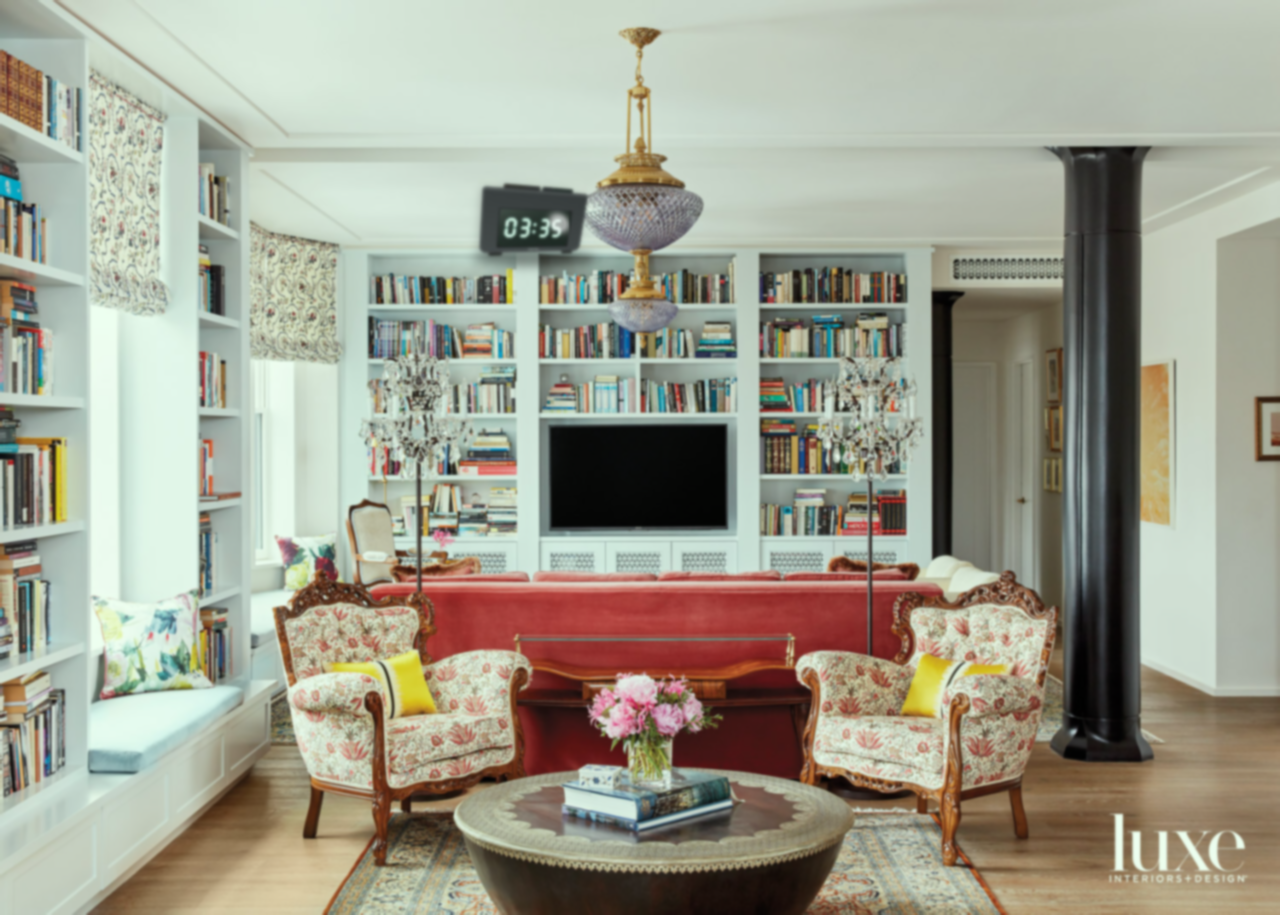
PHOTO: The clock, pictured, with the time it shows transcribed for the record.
3:35
